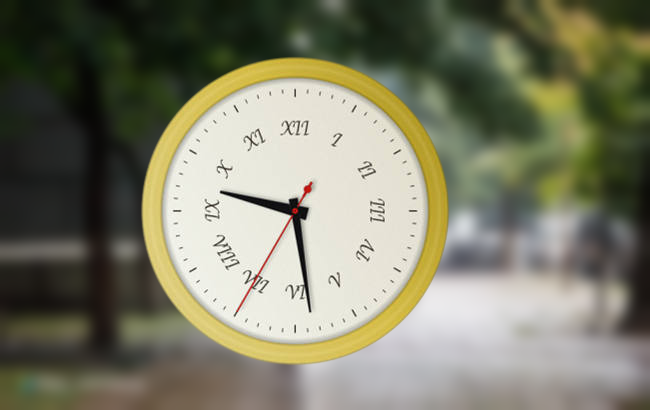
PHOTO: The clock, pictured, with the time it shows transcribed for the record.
9:28:35
